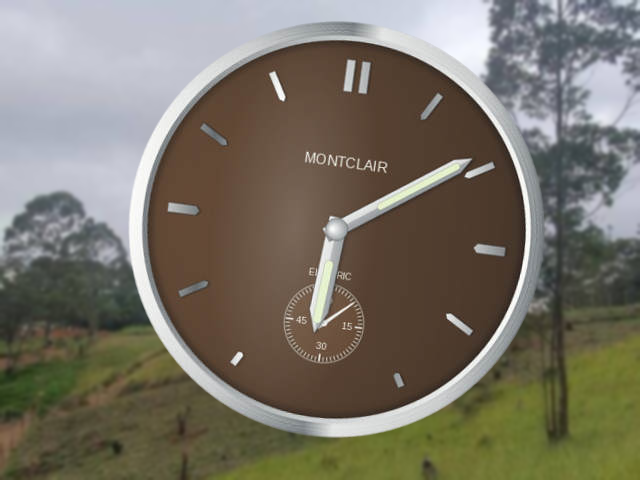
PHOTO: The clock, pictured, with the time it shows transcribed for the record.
6:09:08
